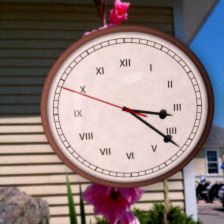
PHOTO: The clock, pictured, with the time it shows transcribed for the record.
3:21:49
